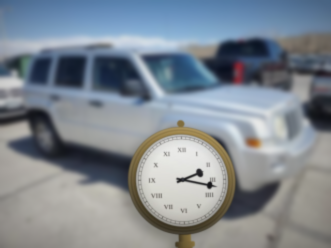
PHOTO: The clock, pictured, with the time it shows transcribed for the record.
2:17
